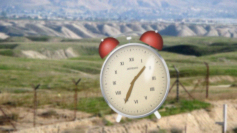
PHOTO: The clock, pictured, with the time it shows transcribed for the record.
1:35
